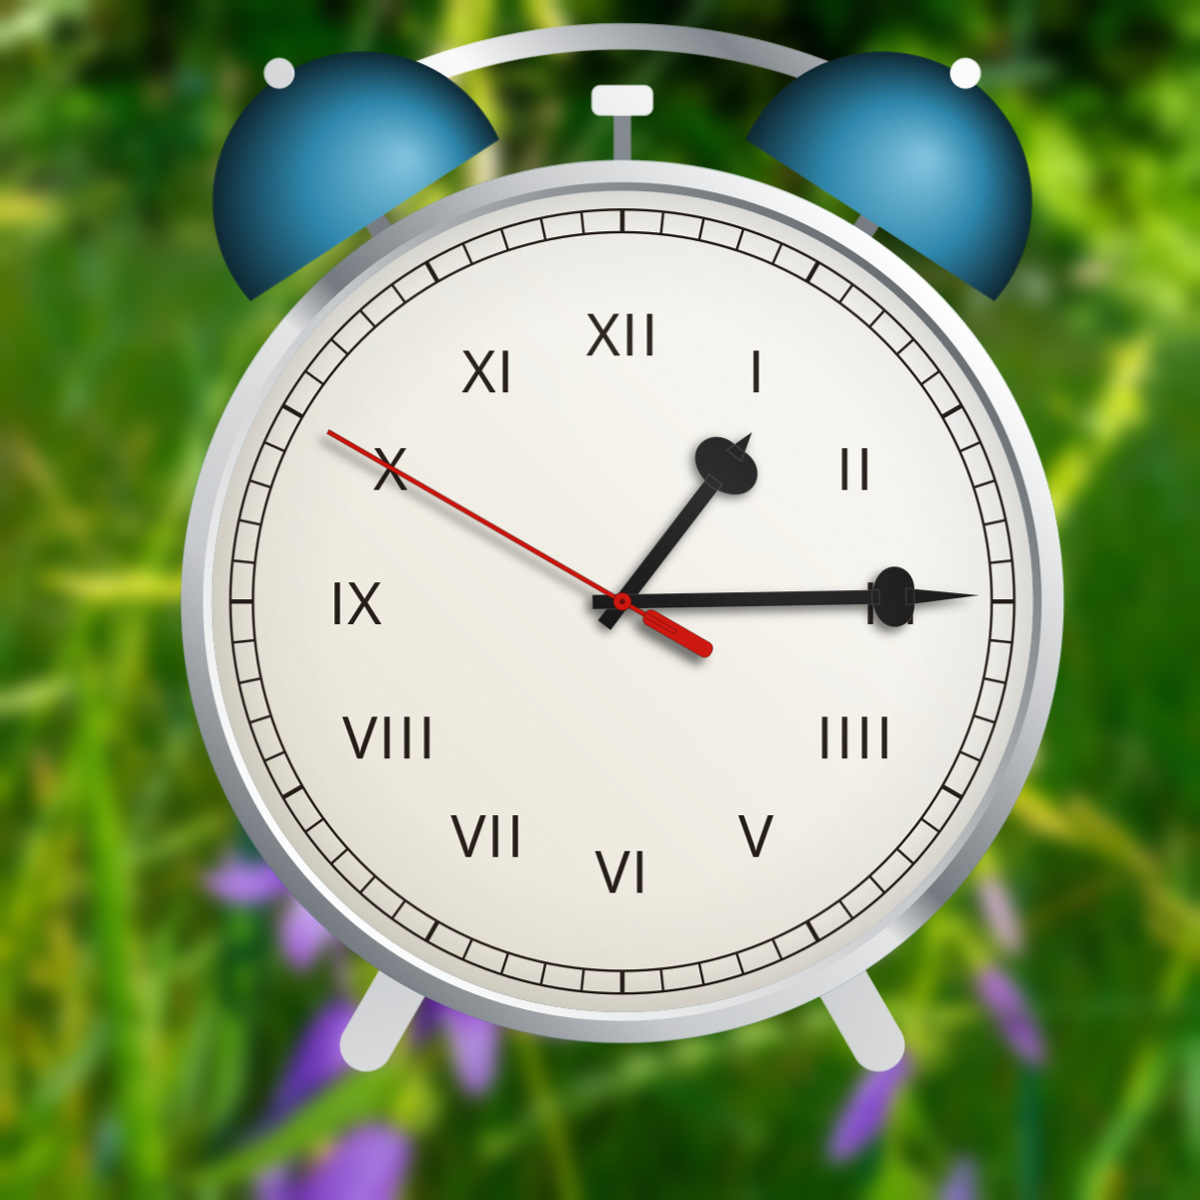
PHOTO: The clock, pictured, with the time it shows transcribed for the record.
1:14:50
